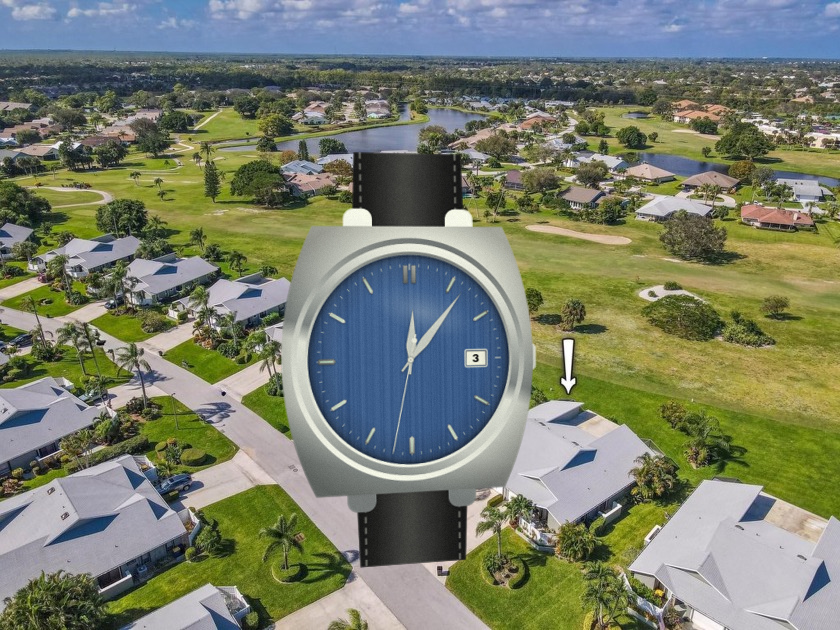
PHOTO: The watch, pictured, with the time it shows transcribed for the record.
12:06:32
